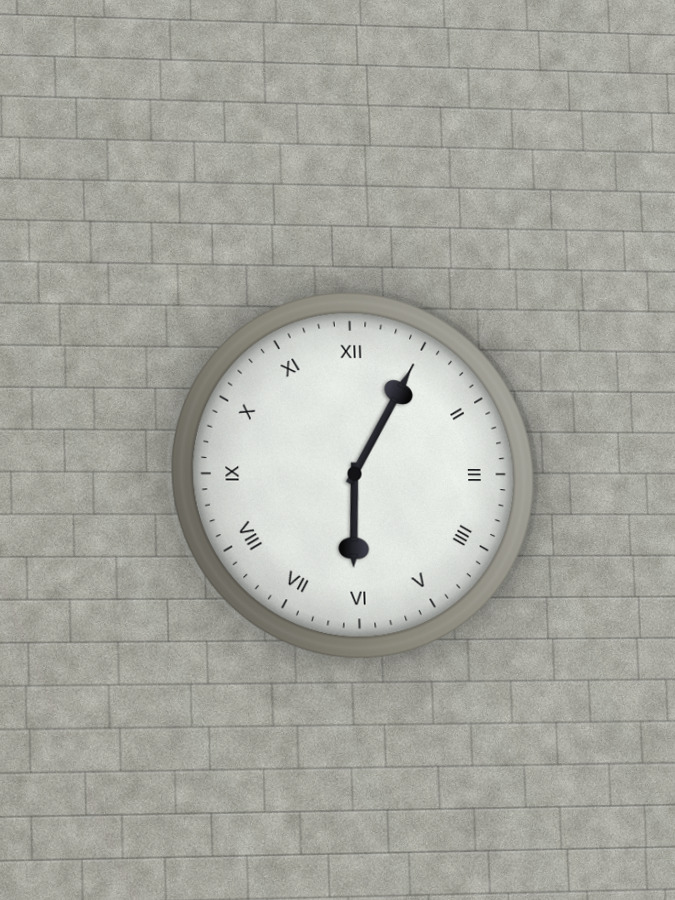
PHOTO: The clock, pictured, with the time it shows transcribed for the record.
6:05
